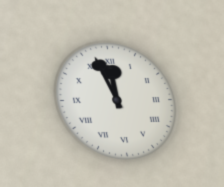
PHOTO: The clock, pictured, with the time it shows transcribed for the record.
11:57
